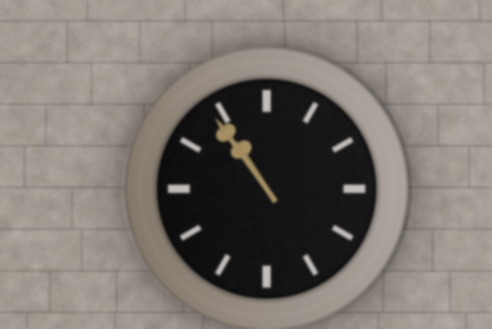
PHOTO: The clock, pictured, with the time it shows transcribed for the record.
10:54
